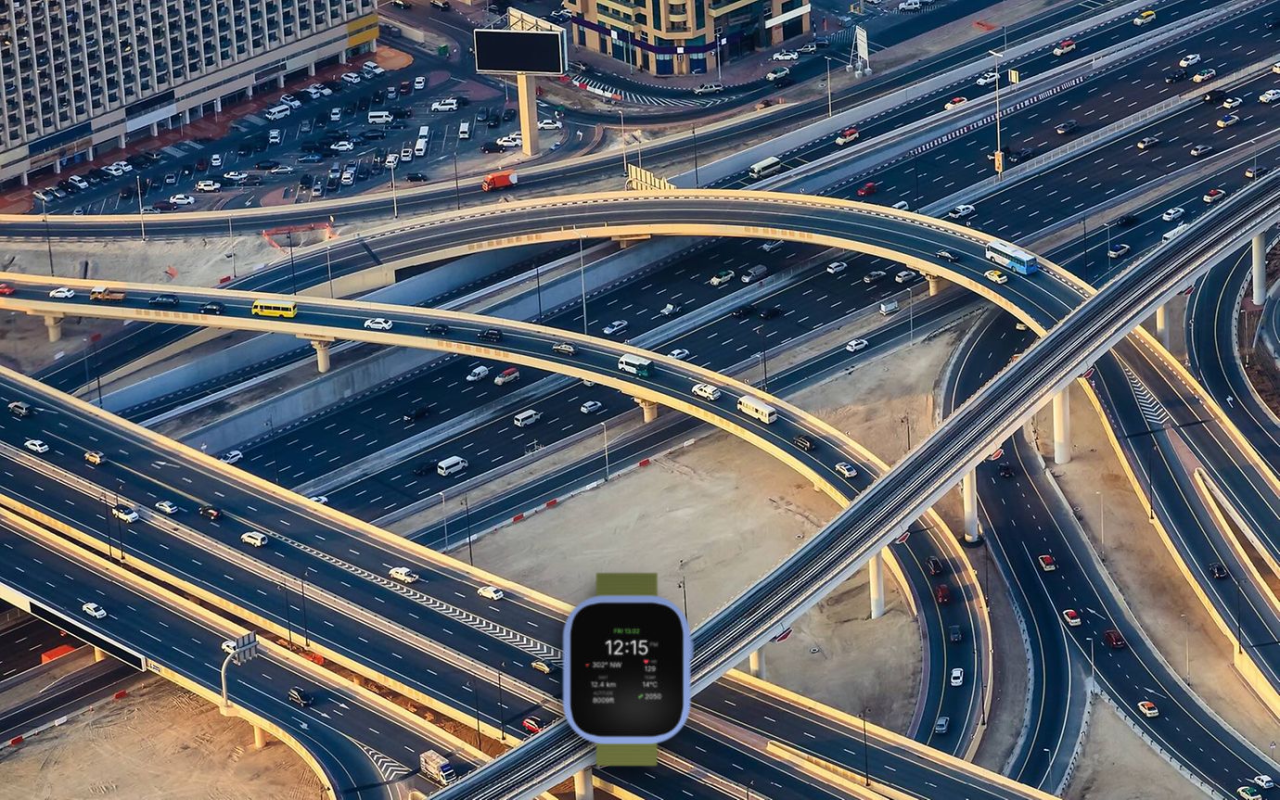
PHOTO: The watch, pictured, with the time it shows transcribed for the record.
12:15
